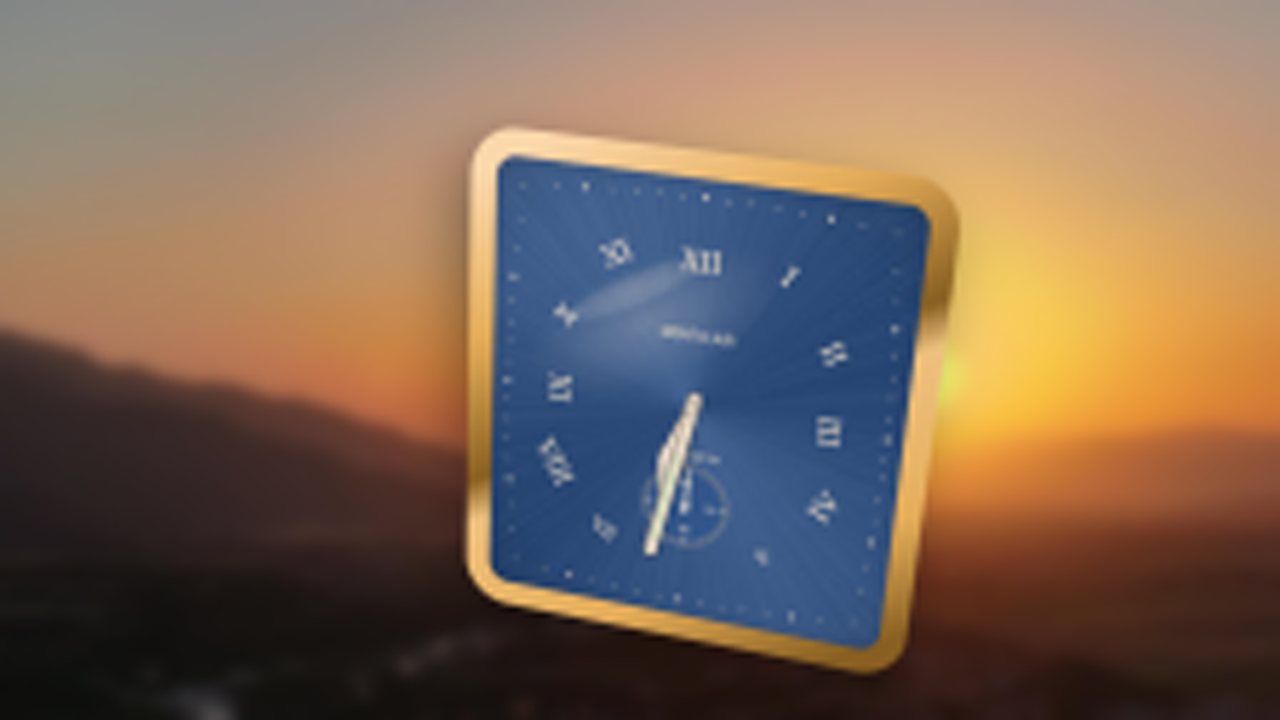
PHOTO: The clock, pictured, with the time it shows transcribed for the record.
6:32
